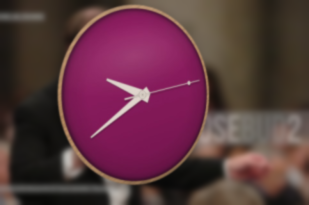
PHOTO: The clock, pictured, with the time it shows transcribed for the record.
9:39:13
